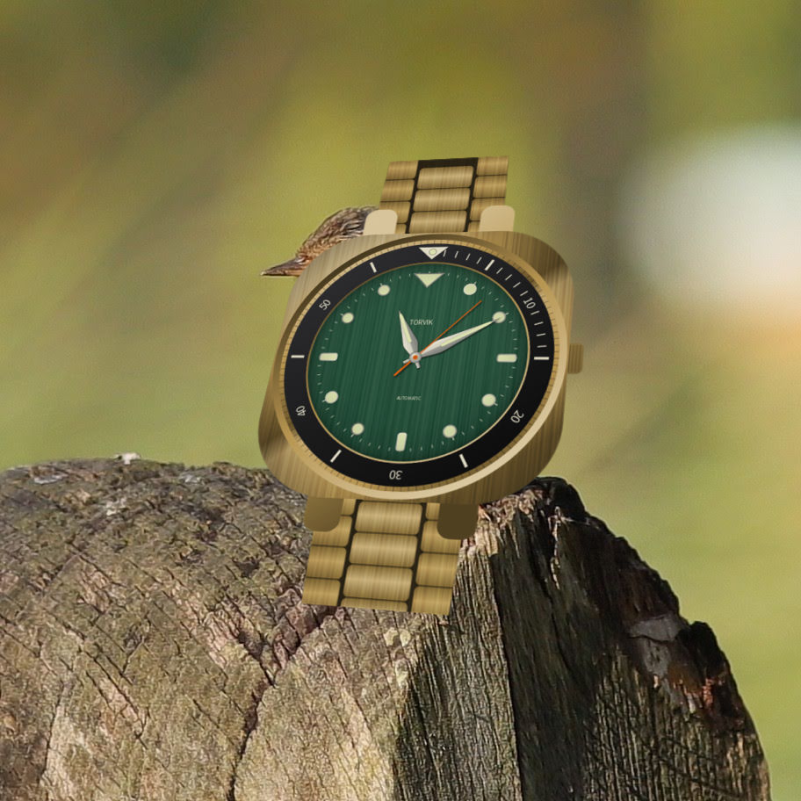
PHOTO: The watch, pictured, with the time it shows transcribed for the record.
11:10:07
